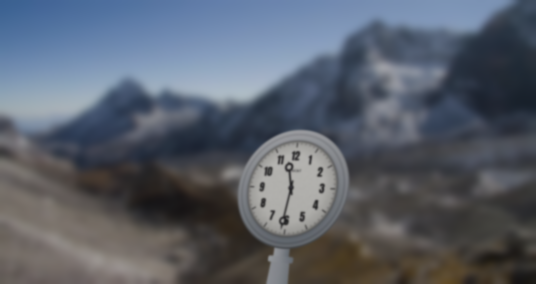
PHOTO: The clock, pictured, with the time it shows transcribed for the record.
11:31
